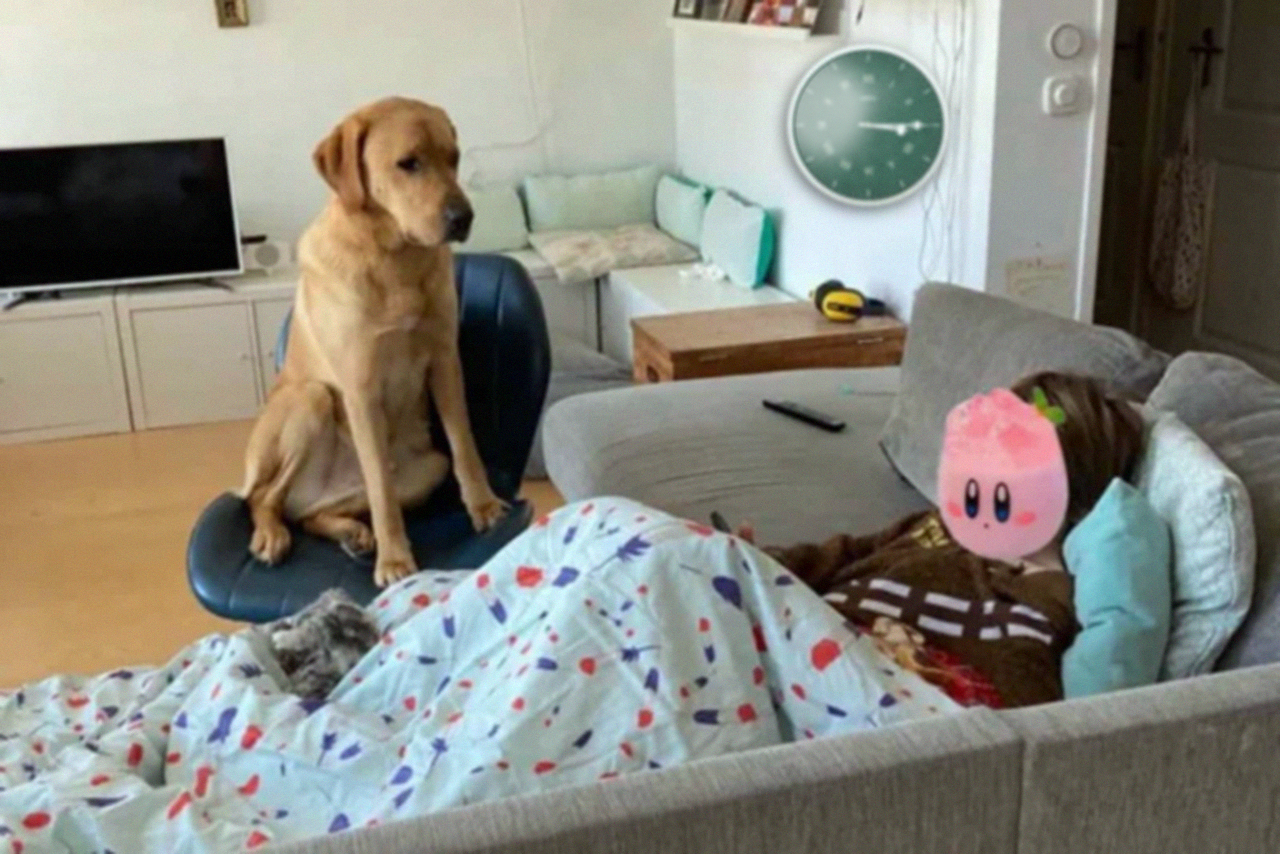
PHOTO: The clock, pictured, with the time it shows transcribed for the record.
3:15
